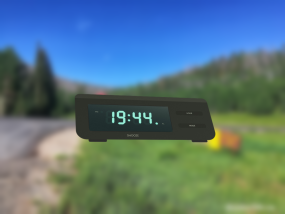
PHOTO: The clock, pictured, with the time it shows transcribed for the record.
19:44
